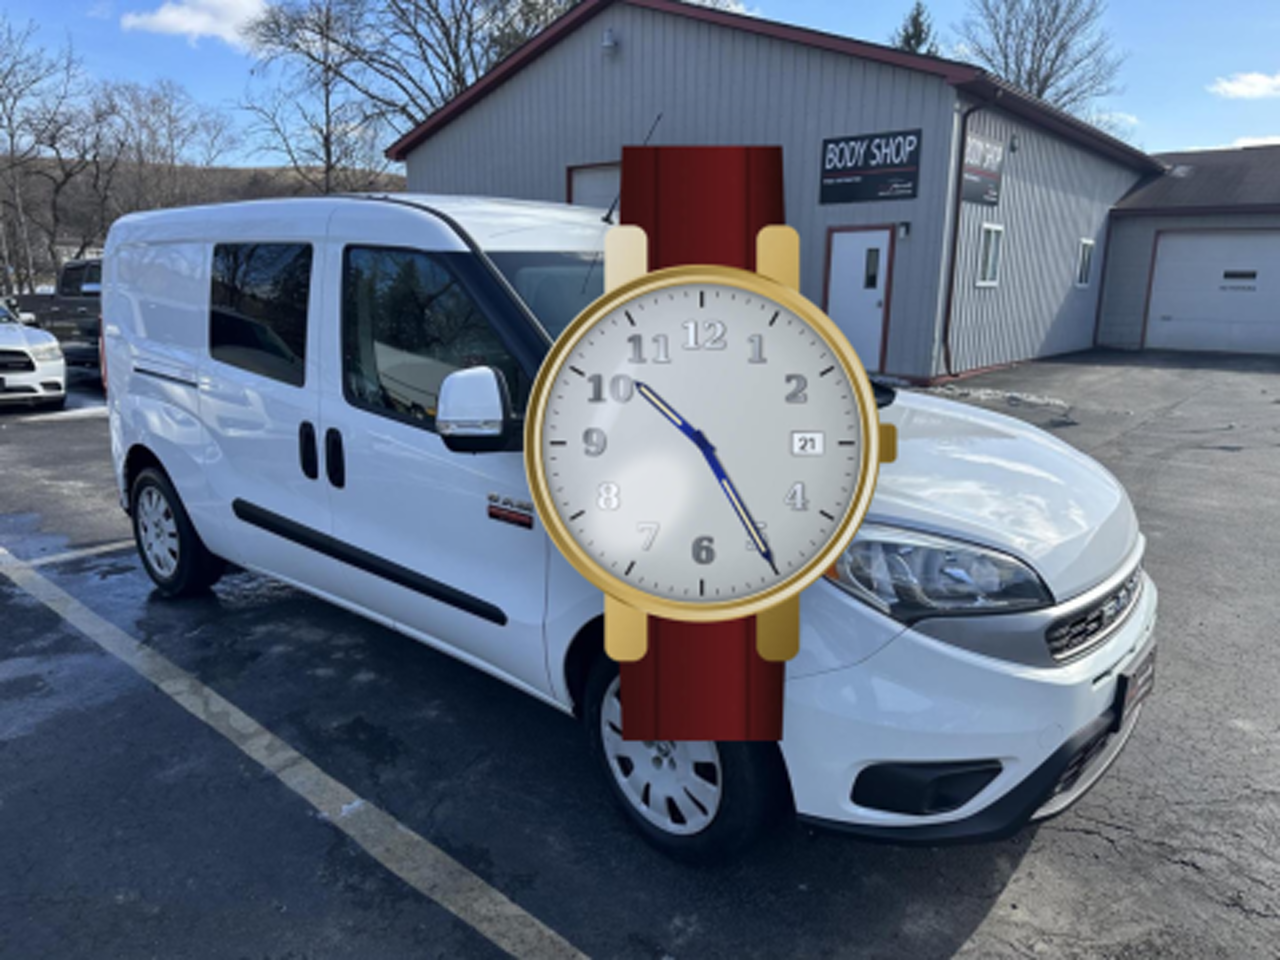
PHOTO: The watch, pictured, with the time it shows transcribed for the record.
10:25
